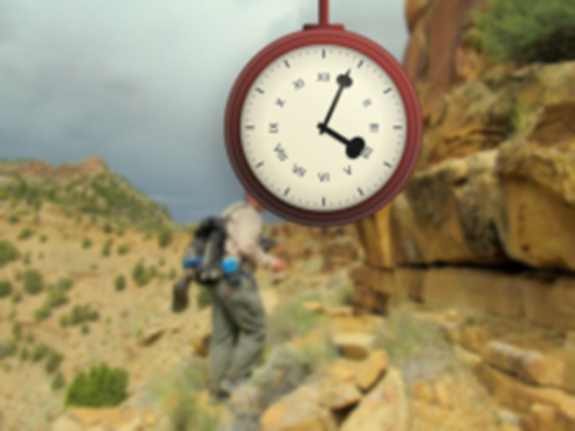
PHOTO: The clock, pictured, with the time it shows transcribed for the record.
4:04
